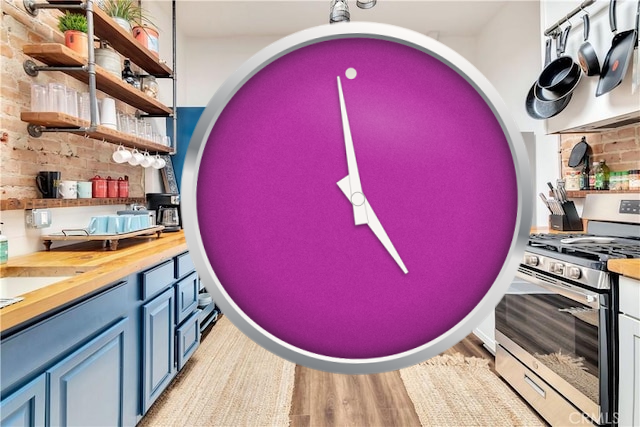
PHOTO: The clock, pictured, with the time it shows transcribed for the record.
4:59
